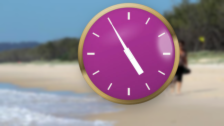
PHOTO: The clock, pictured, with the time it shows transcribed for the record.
4:55
